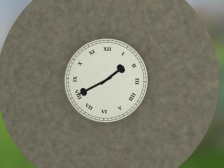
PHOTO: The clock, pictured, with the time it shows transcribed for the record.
1:40
